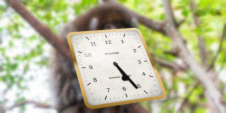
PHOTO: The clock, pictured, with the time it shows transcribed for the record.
5:26
